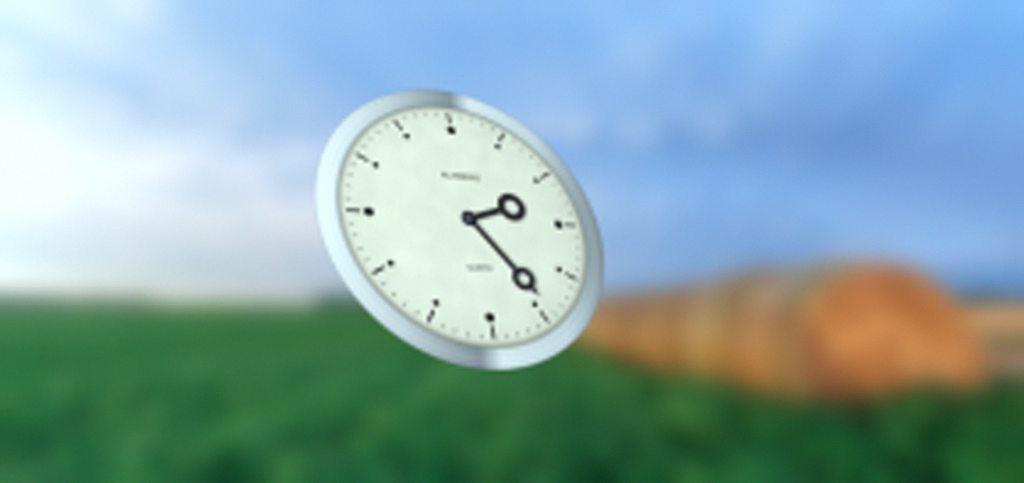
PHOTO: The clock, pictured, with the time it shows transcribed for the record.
2:24
